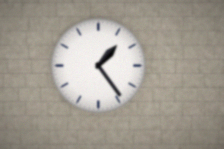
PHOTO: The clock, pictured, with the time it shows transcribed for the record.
1:24
